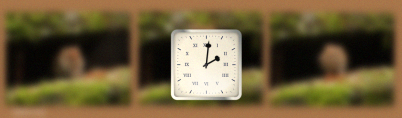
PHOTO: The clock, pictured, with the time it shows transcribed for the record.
2:01
